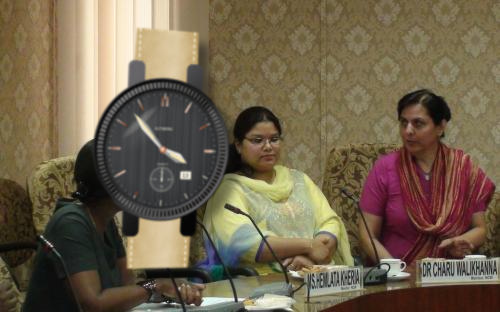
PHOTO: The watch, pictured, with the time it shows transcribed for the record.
3:53
